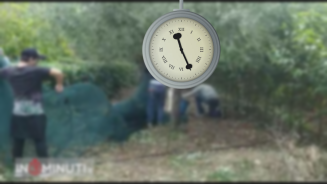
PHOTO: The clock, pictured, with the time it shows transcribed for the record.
11:26
